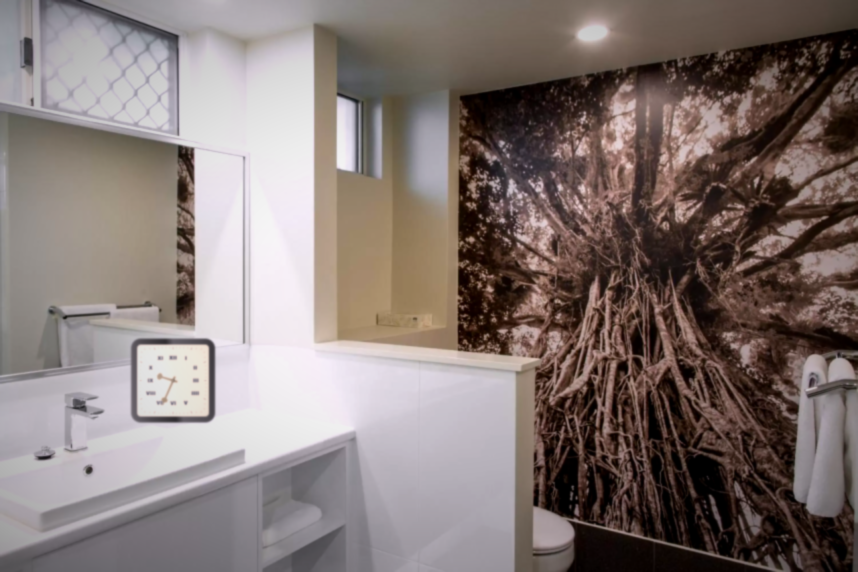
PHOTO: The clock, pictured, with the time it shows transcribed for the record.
9:34
